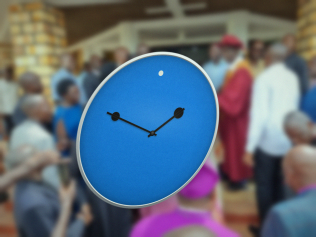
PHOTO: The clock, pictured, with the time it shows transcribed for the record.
1:49
